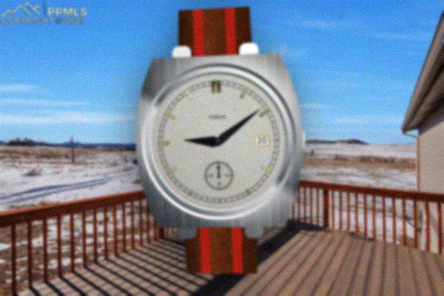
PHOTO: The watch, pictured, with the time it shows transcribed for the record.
9:09
